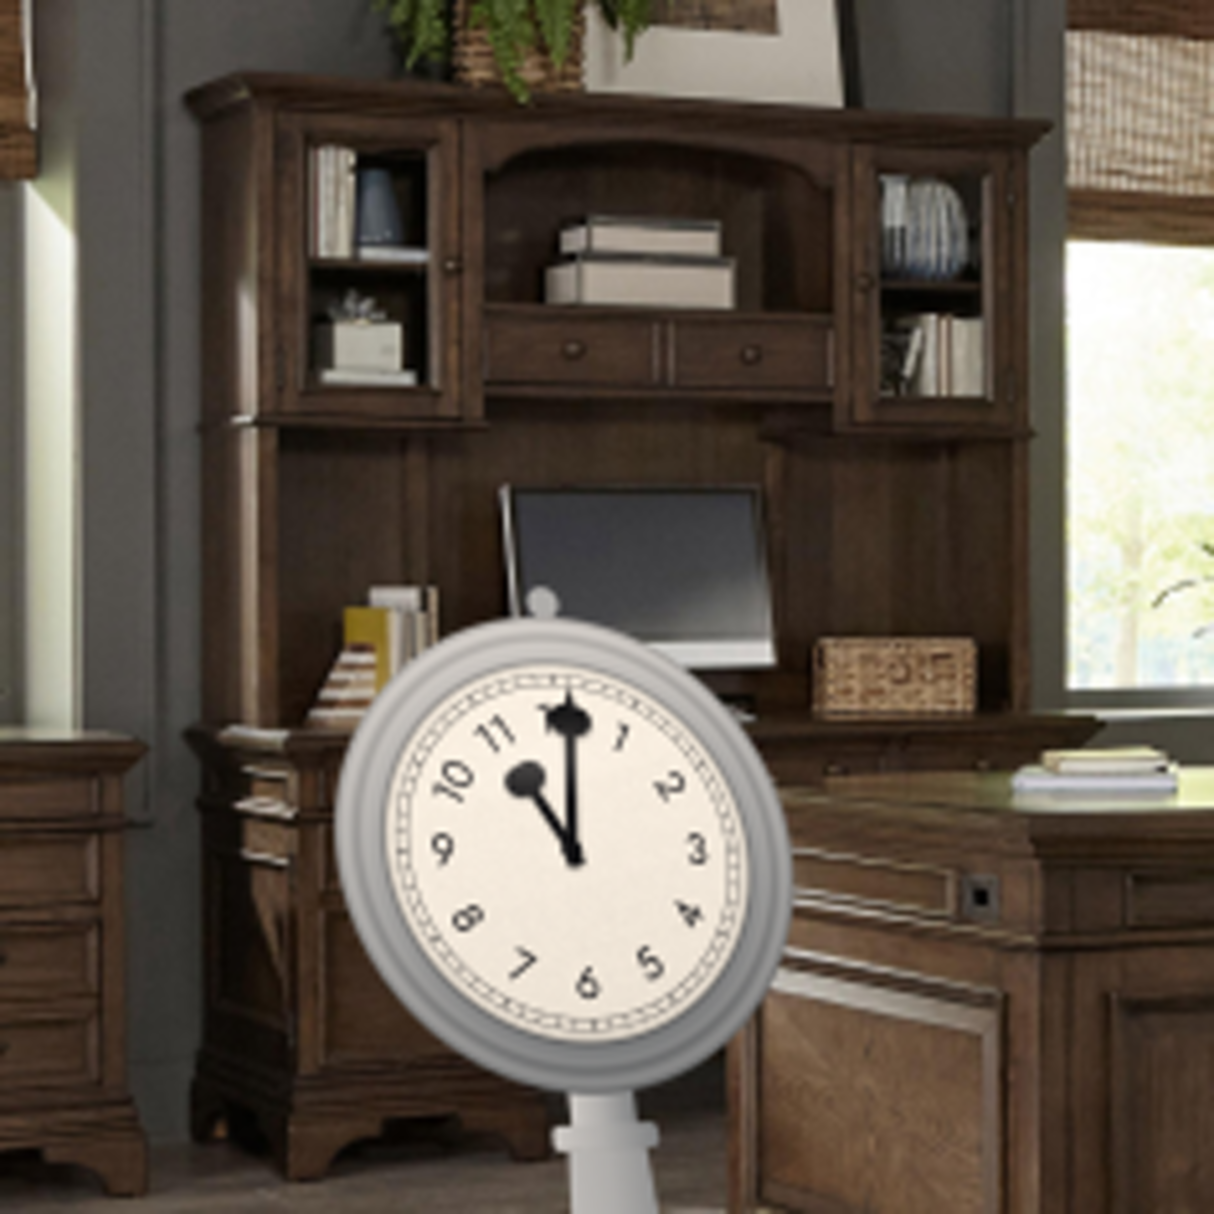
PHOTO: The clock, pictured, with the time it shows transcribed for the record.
11:01
